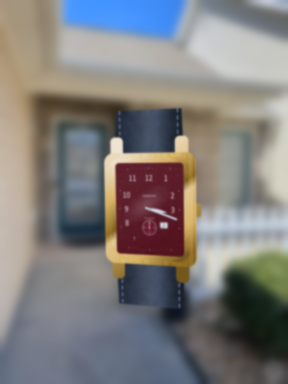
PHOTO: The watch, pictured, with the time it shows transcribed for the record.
3:18
